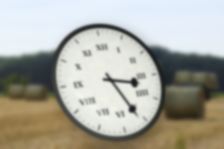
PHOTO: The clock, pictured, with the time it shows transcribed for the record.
3:26
